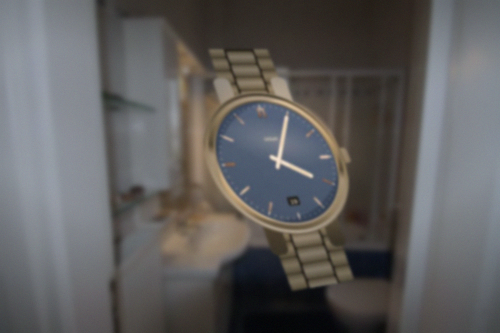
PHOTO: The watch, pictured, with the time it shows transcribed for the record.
4:05
